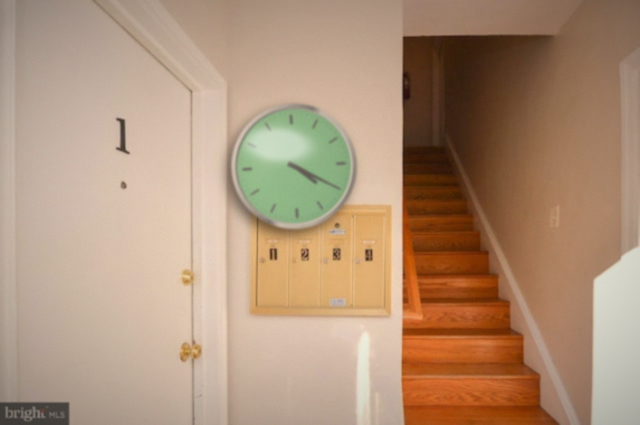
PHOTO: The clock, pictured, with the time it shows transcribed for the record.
4:20
